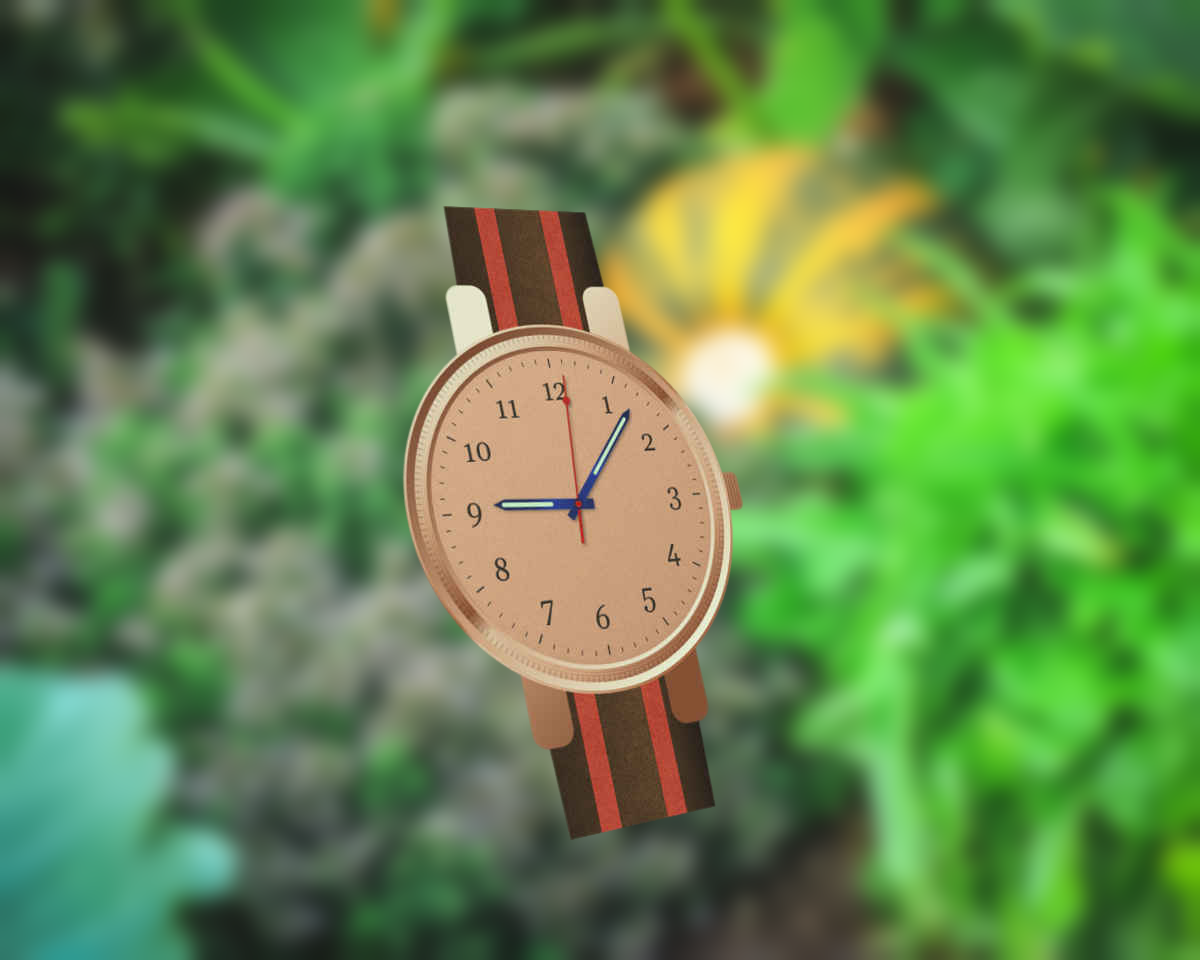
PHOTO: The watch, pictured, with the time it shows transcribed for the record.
9:07:01
